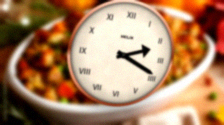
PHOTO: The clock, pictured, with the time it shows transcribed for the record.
2:19
